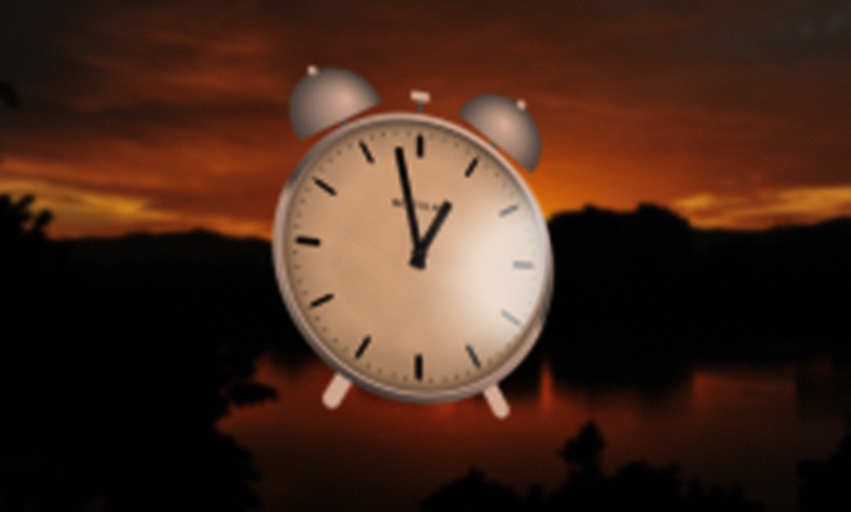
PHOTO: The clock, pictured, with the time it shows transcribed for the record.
12:58
